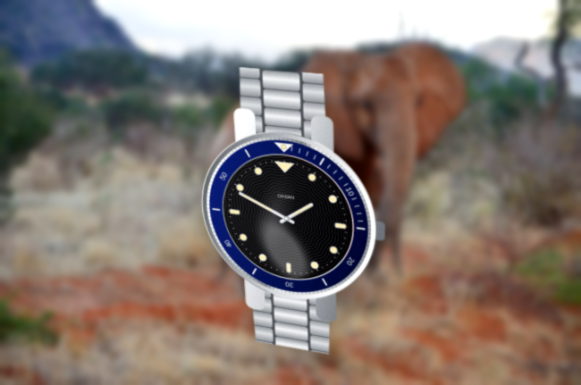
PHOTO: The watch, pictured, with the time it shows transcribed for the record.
1:49
